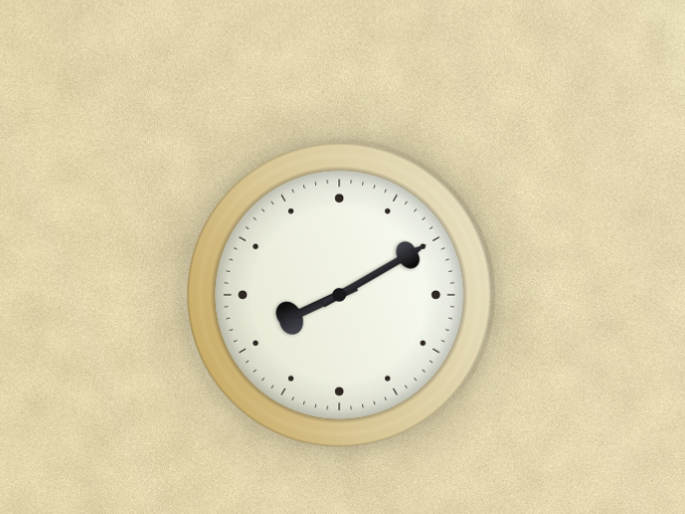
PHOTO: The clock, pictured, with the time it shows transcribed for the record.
8:10
